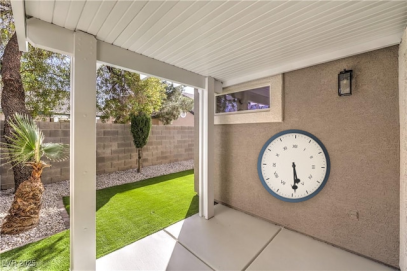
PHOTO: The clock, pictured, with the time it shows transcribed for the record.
5:29
